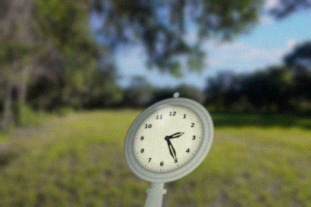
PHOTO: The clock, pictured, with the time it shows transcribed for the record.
2:25
